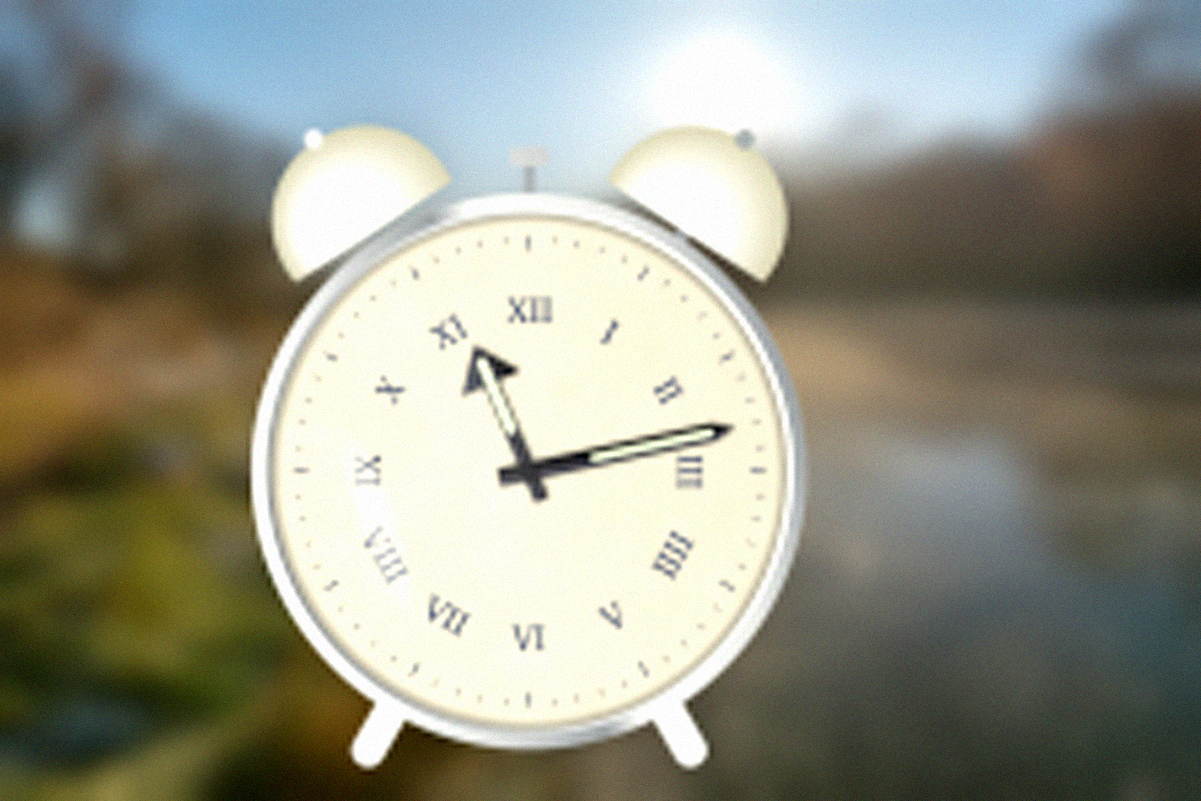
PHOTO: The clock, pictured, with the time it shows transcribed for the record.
11:13
